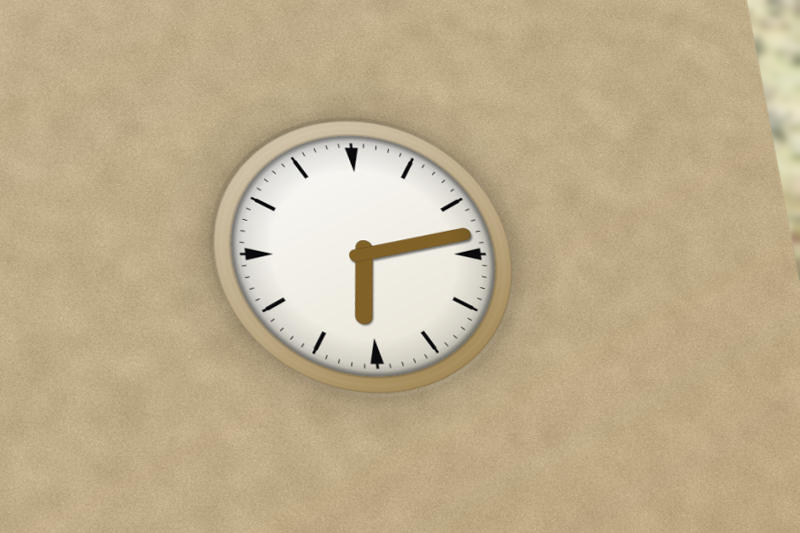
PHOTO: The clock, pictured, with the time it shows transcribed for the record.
6:13
